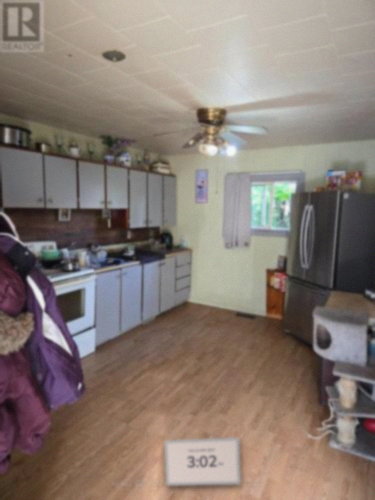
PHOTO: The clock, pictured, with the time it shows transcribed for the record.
3:02
